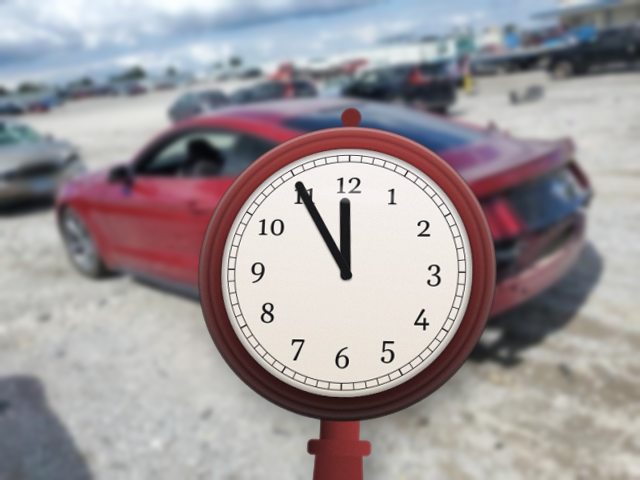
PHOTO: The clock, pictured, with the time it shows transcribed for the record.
11:55
